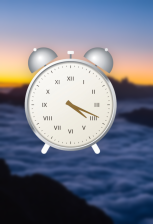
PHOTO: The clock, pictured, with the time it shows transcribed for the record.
4:19
